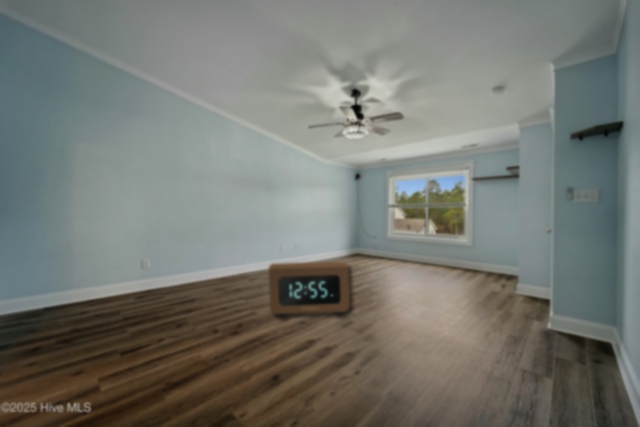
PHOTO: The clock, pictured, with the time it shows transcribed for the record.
12:55
